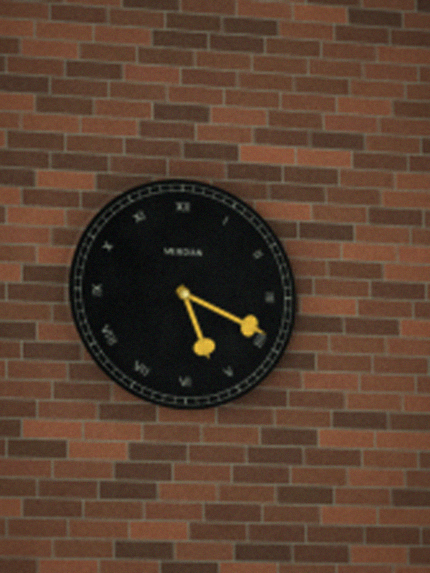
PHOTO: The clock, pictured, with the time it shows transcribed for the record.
5:19
